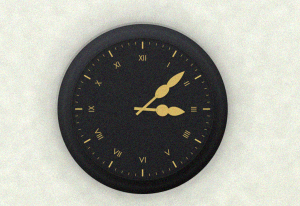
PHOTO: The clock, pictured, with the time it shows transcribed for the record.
3:08
